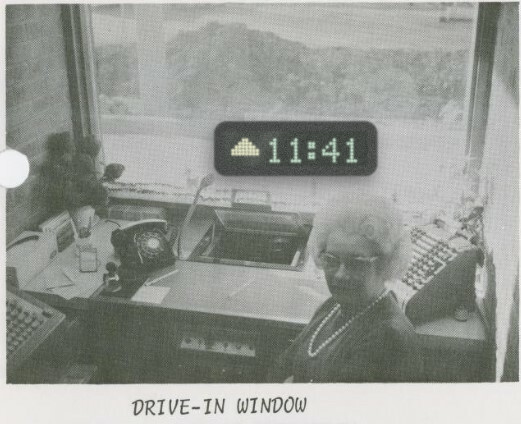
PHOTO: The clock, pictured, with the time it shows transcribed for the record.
11:41
